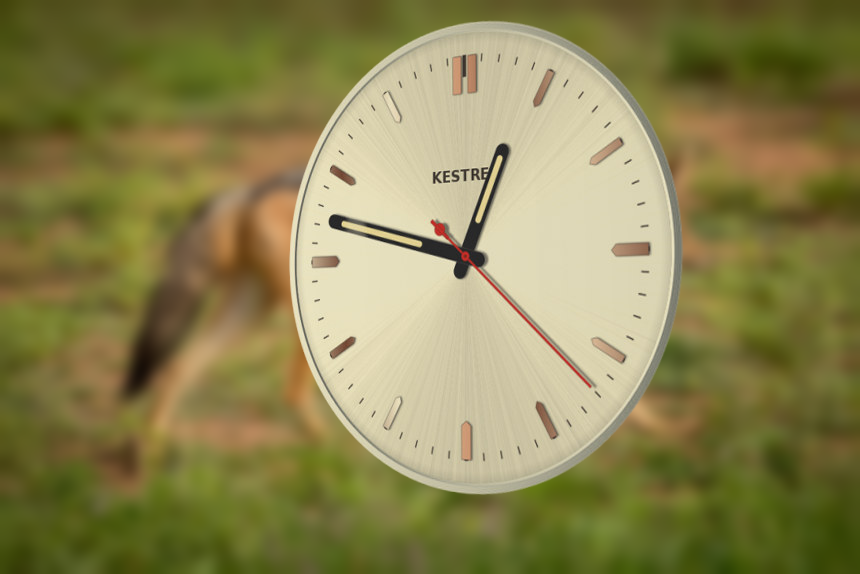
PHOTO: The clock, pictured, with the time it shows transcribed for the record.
12:47:22
